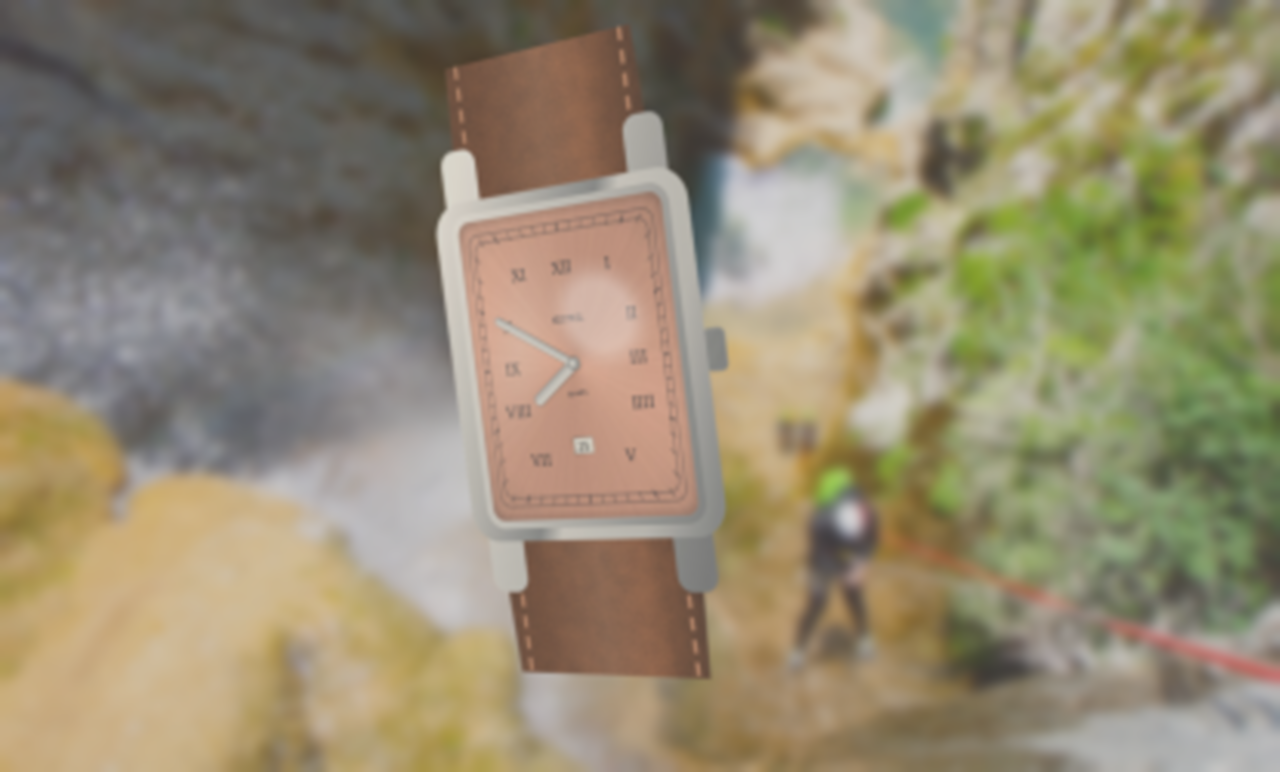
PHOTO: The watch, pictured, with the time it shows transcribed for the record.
7:50
